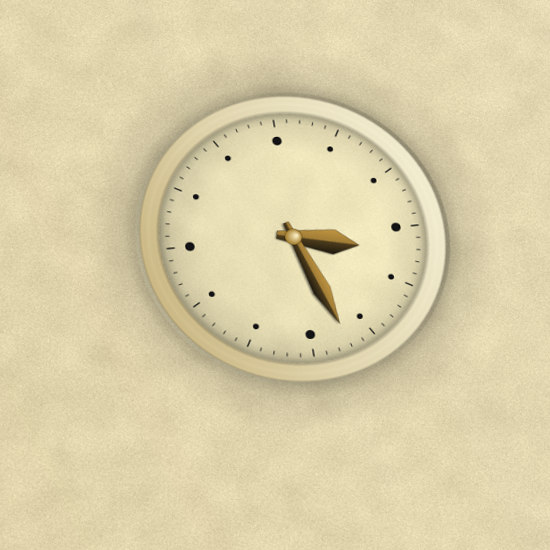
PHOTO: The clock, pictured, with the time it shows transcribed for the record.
3:27
